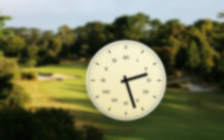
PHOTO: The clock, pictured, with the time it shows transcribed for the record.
2:27
